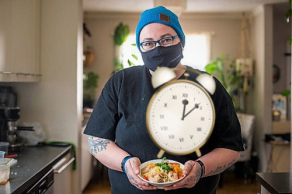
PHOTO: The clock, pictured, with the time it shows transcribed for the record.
12:08
